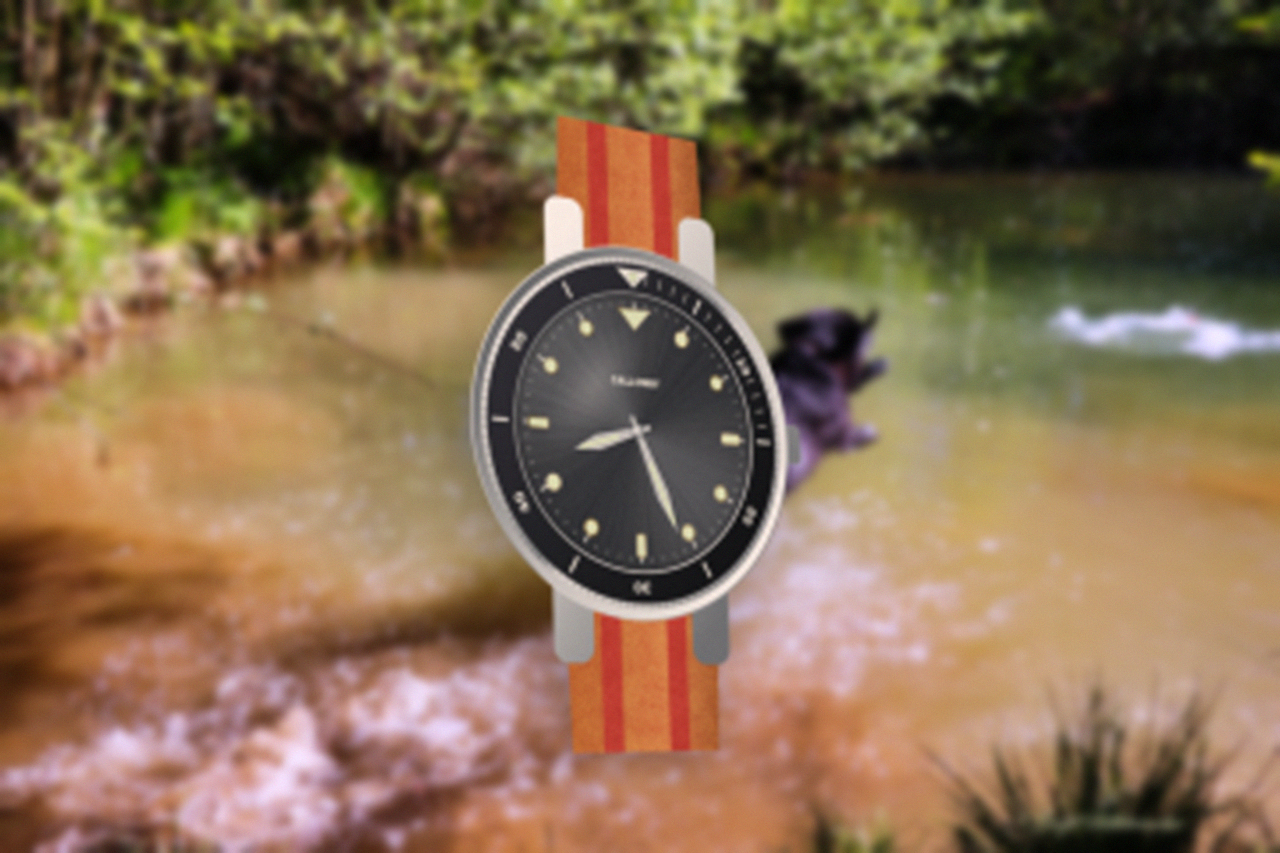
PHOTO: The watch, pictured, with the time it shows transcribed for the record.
8:26
